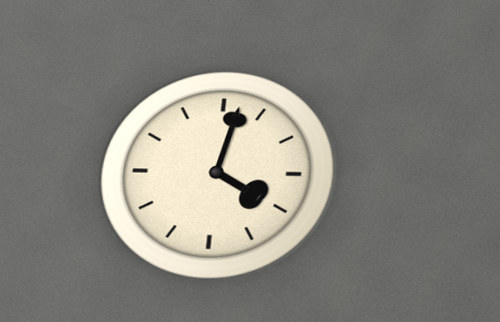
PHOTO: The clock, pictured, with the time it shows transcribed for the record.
4:02
